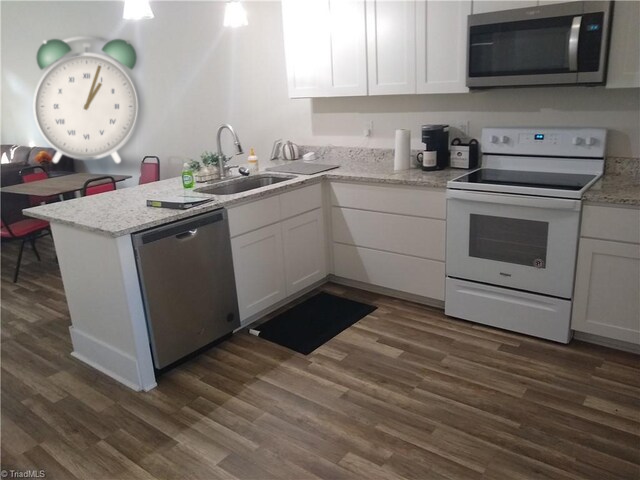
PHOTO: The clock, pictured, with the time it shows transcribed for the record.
1:03
